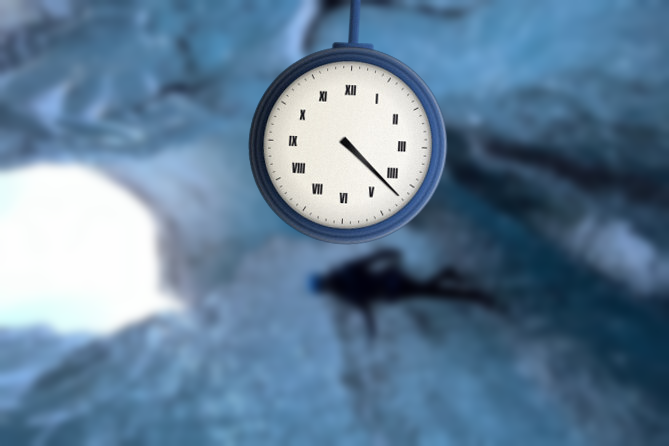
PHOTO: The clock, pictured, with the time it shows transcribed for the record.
4:22
